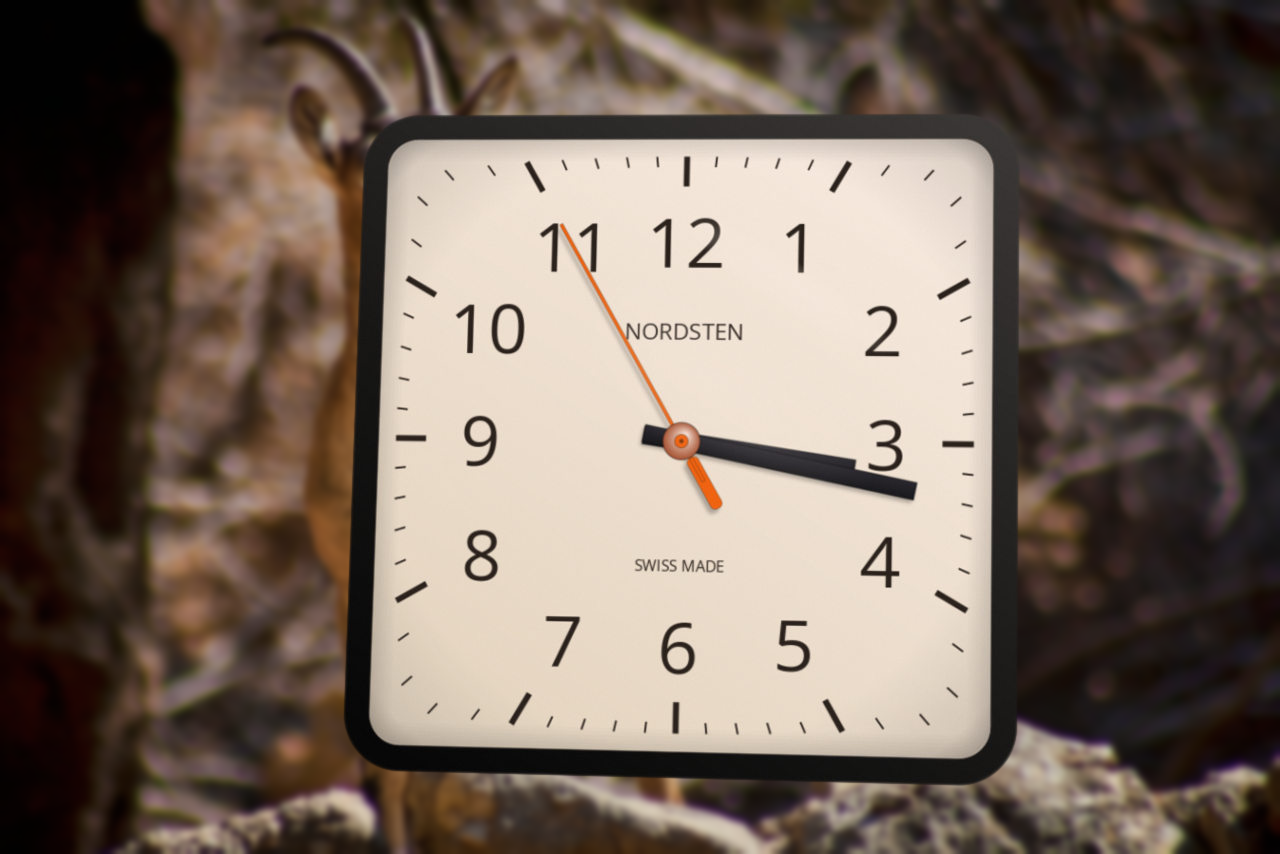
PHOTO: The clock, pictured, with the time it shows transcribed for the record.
3:16:55
